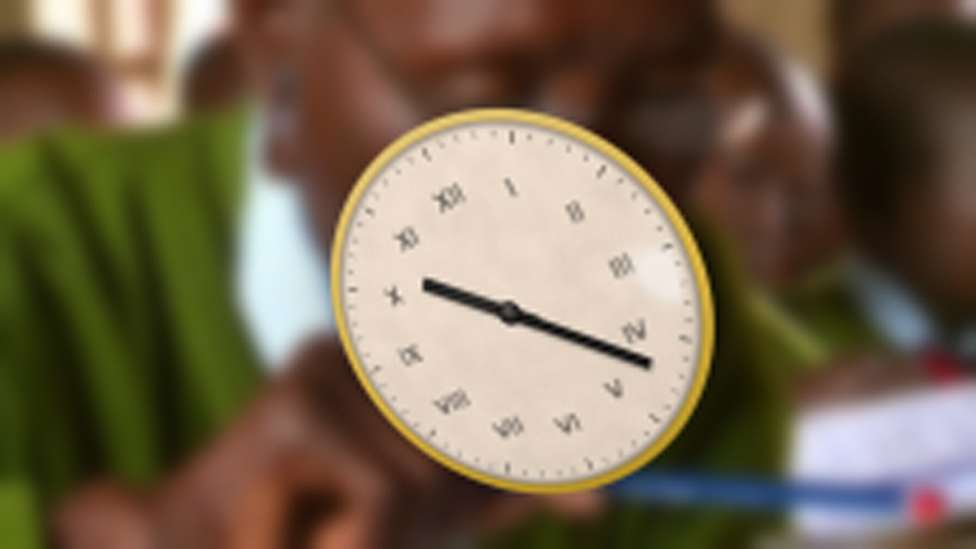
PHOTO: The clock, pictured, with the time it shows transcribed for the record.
10:22
